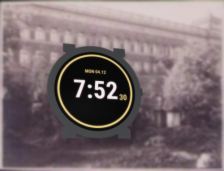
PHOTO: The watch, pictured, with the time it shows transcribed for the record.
7:52
